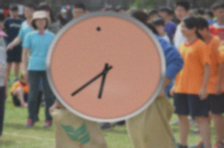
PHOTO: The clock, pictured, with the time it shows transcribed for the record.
6:40
